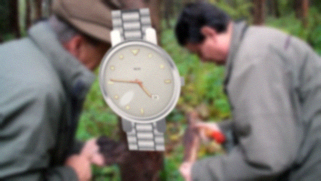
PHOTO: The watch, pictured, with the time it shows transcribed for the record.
4:46
